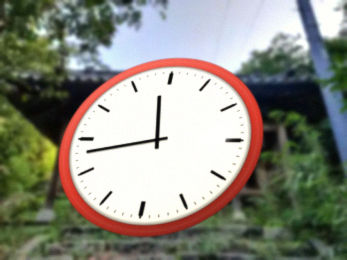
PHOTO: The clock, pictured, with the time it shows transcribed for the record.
11:43
